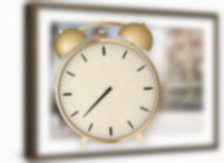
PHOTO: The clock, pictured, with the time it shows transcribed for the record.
7:38
